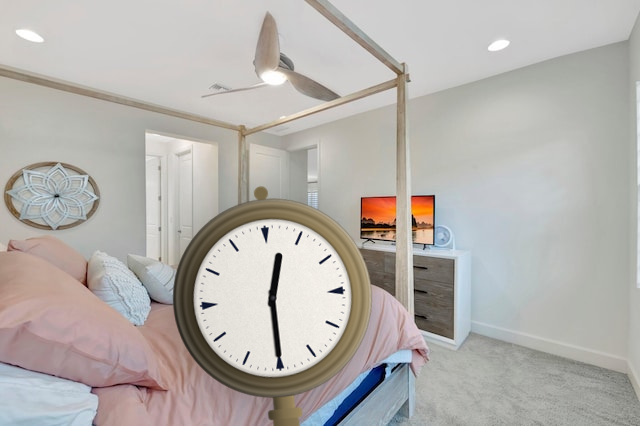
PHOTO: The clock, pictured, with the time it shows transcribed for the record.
12:30
